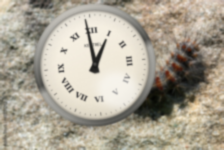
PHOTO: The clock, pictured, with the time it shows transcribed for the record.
12:59
